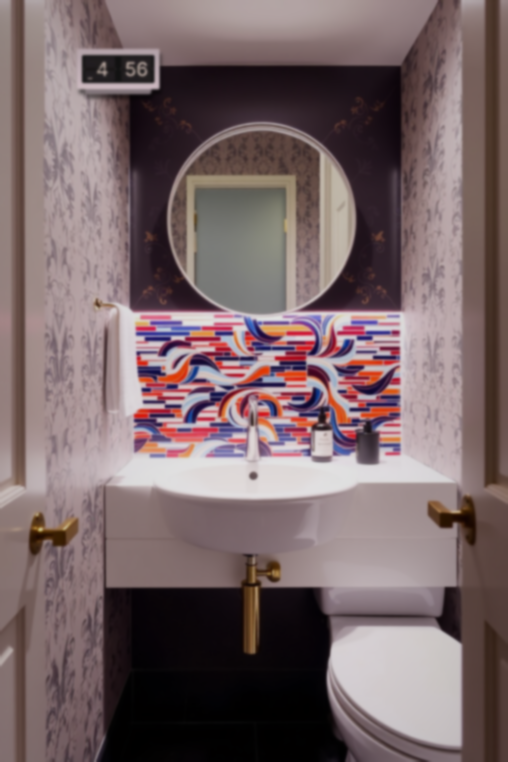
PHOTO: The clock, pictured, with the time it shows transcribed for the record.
4:56
